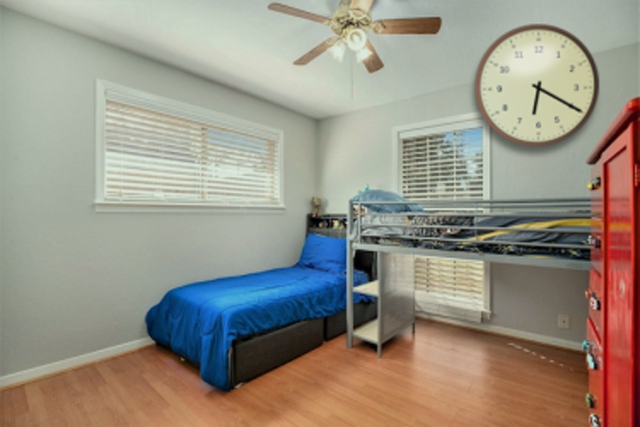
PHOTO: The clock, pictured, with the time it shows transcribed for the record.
6:20
